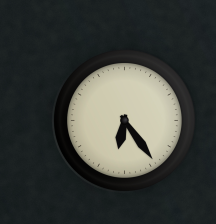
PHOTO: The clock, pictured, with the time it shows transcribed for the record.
6:24
